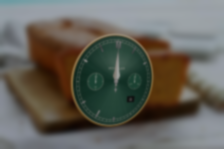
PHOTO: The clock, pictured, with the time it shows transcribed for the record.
12:00
